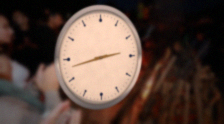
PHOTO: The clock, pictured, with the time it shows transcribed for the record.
2:43
